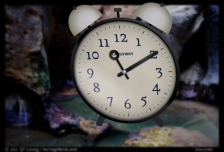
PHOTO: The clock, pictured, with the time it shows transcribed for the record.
11:10
